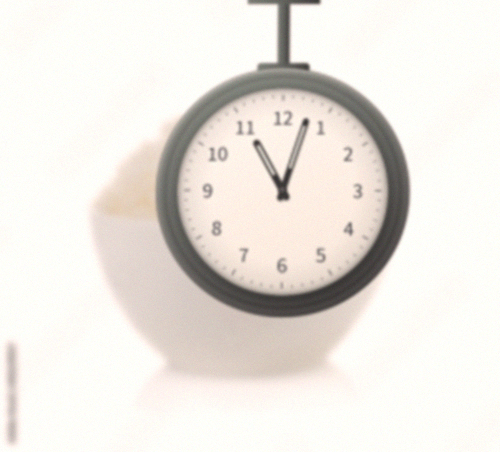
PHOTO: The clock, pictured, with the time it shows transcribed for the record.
11:03
